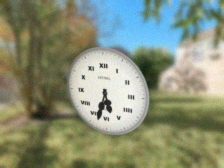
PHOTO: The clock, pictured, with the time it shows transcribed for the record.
5:33
